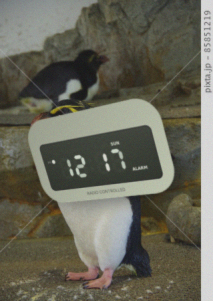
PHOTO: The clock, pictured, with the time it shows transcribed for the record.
12:17
